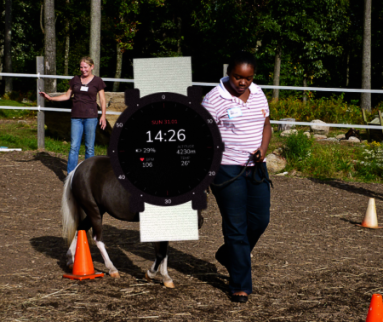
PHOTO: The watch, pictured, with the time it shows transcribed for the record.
14:26
